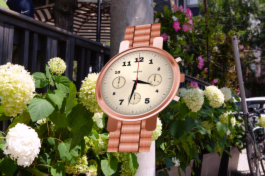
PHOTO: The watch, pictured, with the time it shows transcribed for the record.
3:32
